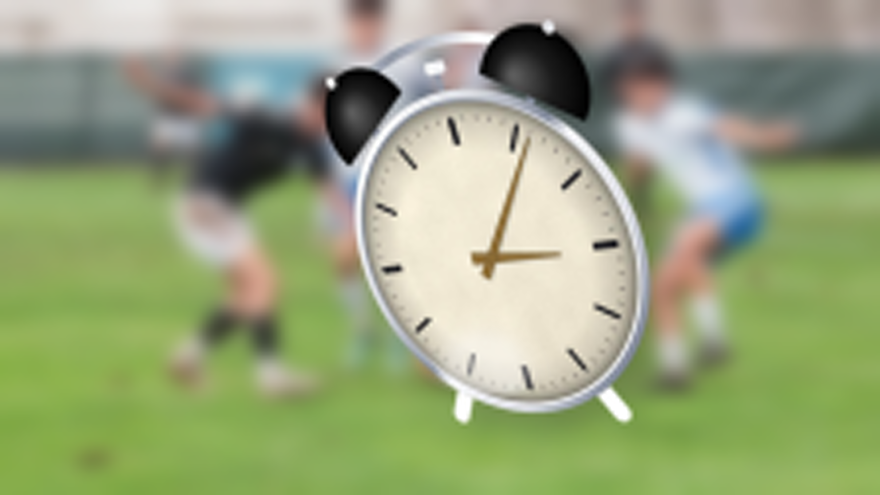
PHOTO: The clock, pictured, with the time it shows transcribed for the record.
3:06
